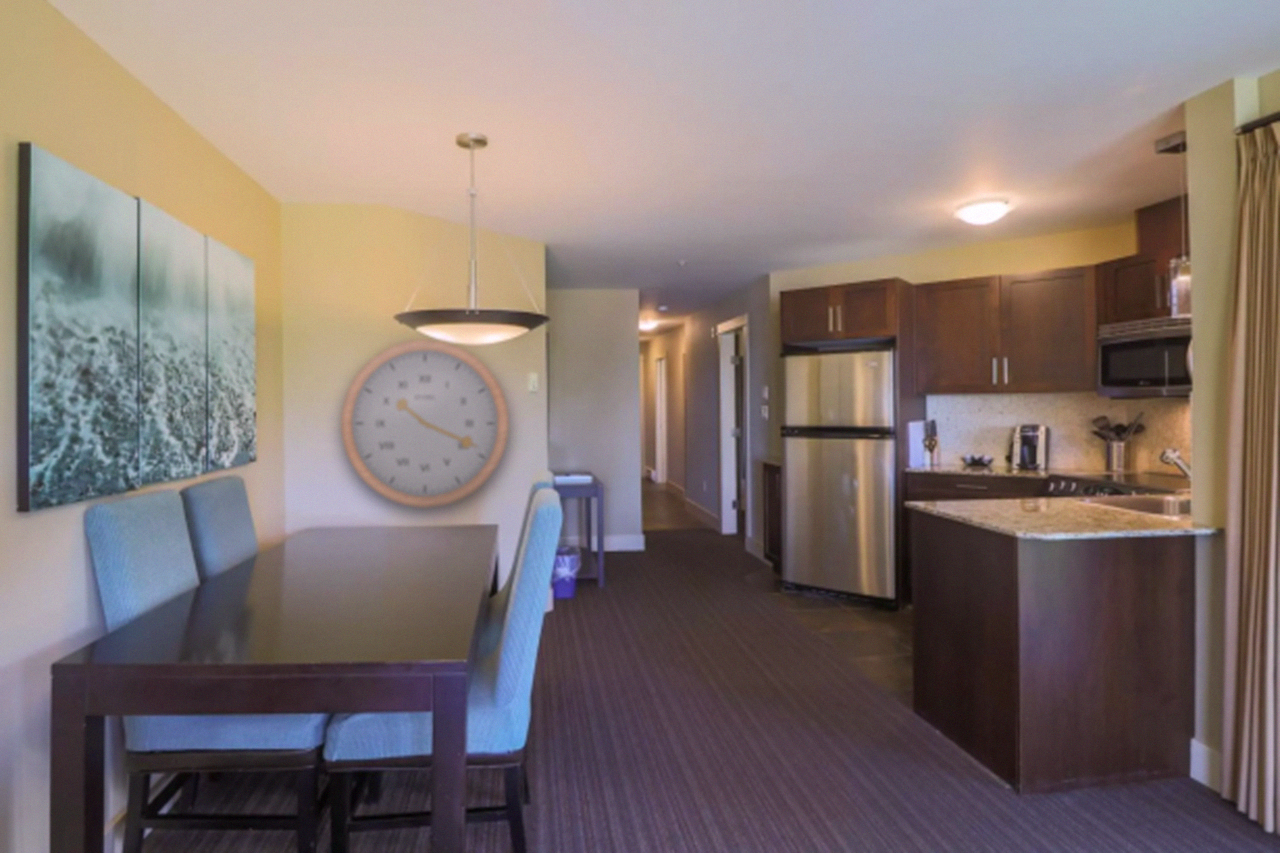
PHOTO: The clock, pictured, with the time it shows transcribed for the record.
10:19
